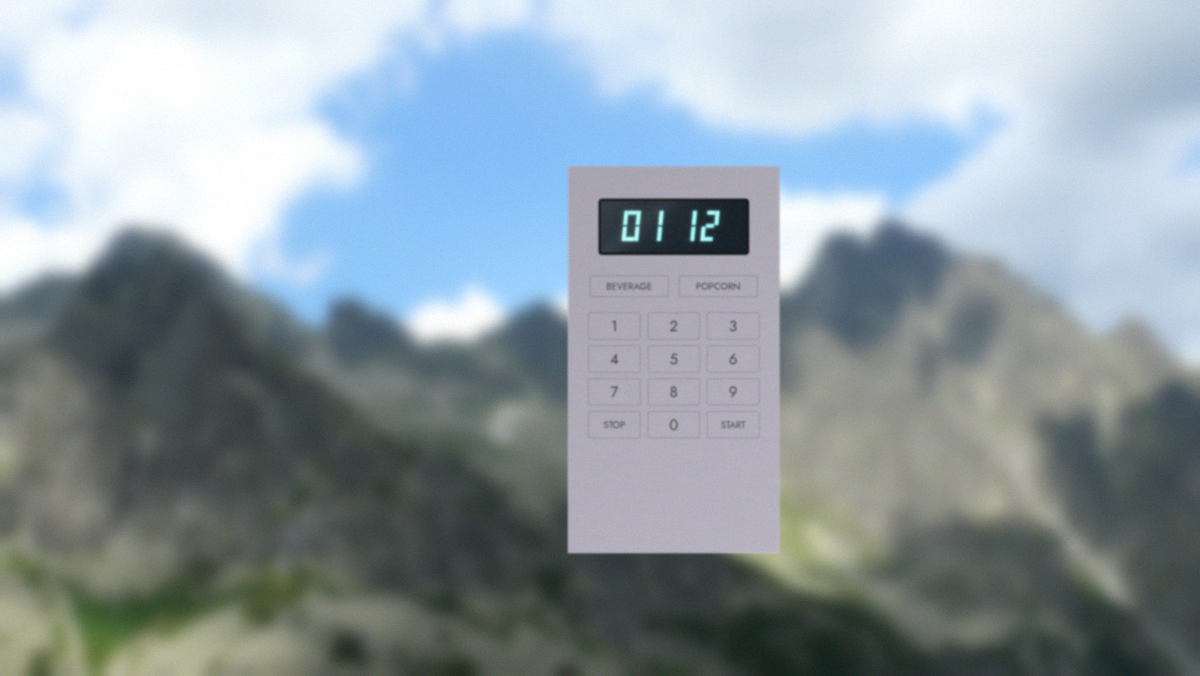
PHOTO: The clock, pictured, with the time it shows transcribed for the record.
1:12
